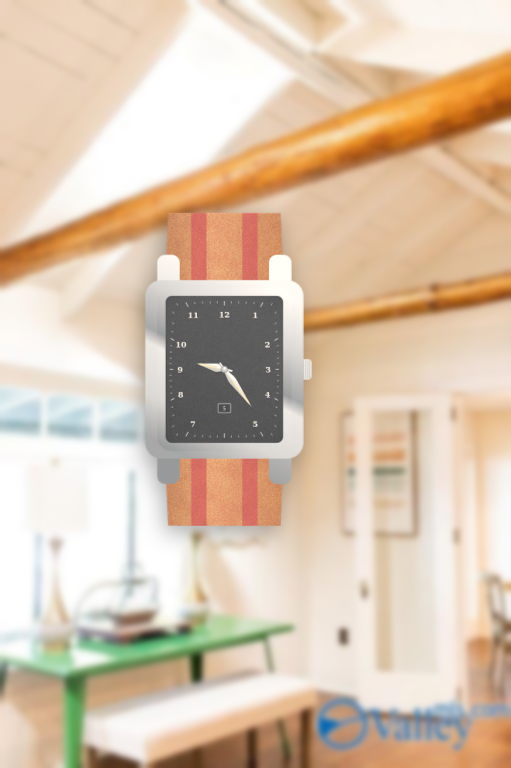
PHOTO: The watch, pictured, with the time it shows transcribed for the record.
9:24
